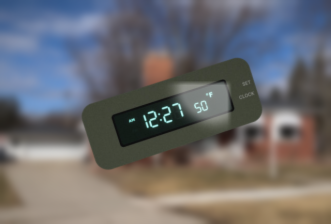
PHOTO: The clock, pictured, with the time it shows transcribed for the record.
12:27
